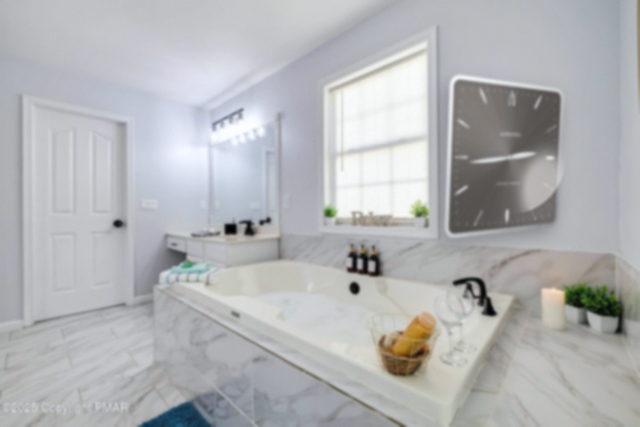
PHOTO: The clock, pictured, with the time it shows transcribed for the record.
2:44
